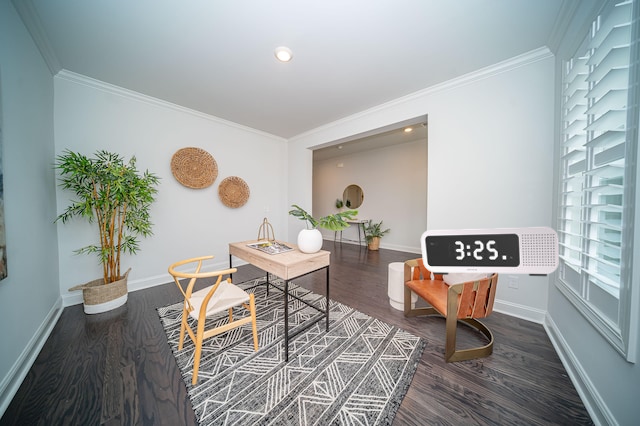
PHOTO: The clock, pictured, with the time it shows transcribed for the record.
3:25
